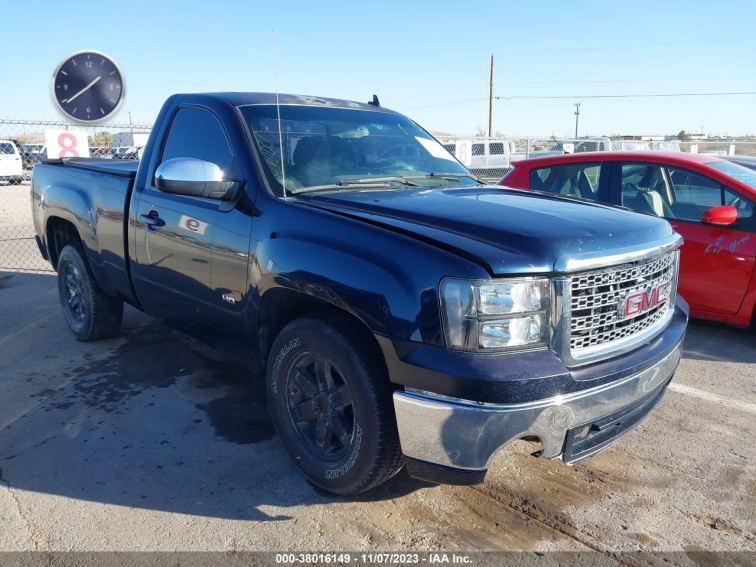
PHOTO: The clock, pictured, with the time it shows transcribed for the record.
1:39
